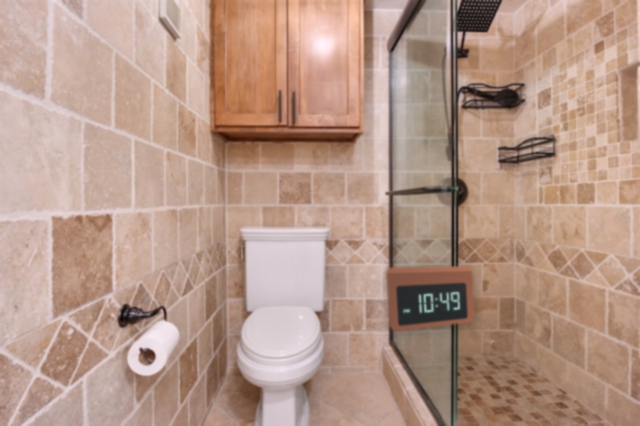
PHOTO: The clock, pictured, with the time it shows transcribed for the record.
10:49
